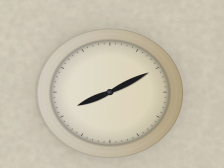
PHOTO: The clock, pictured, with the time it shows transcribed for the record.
8:10
